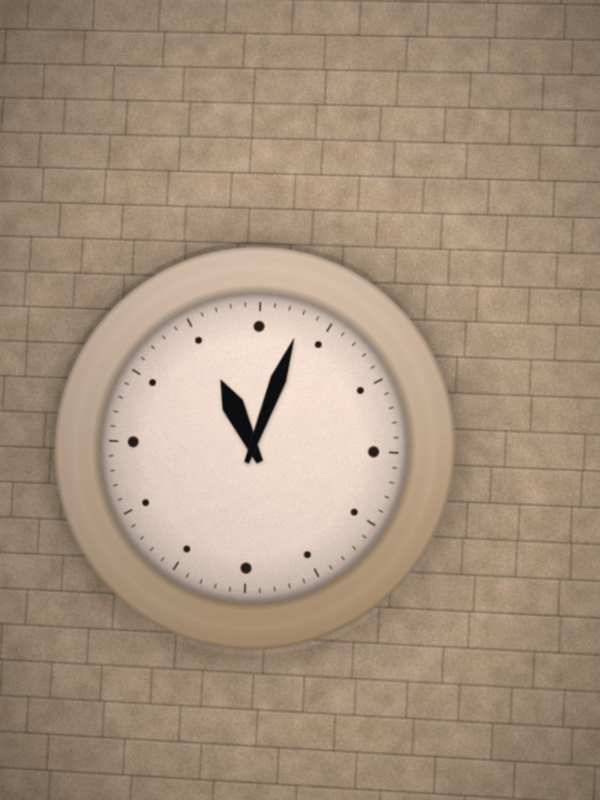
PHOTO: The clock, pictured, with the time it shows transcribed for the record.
11:03
